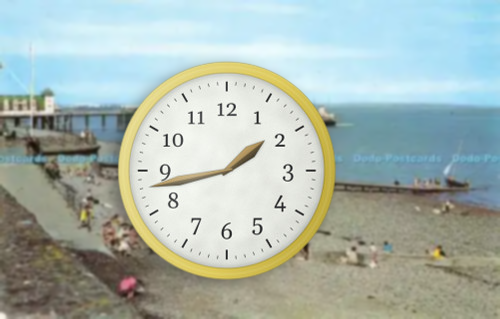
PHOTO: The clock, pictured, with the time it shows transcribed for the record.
1:43
